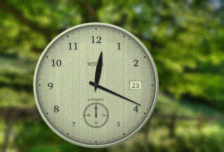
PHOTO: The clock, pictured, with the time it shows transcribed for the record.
12:19
